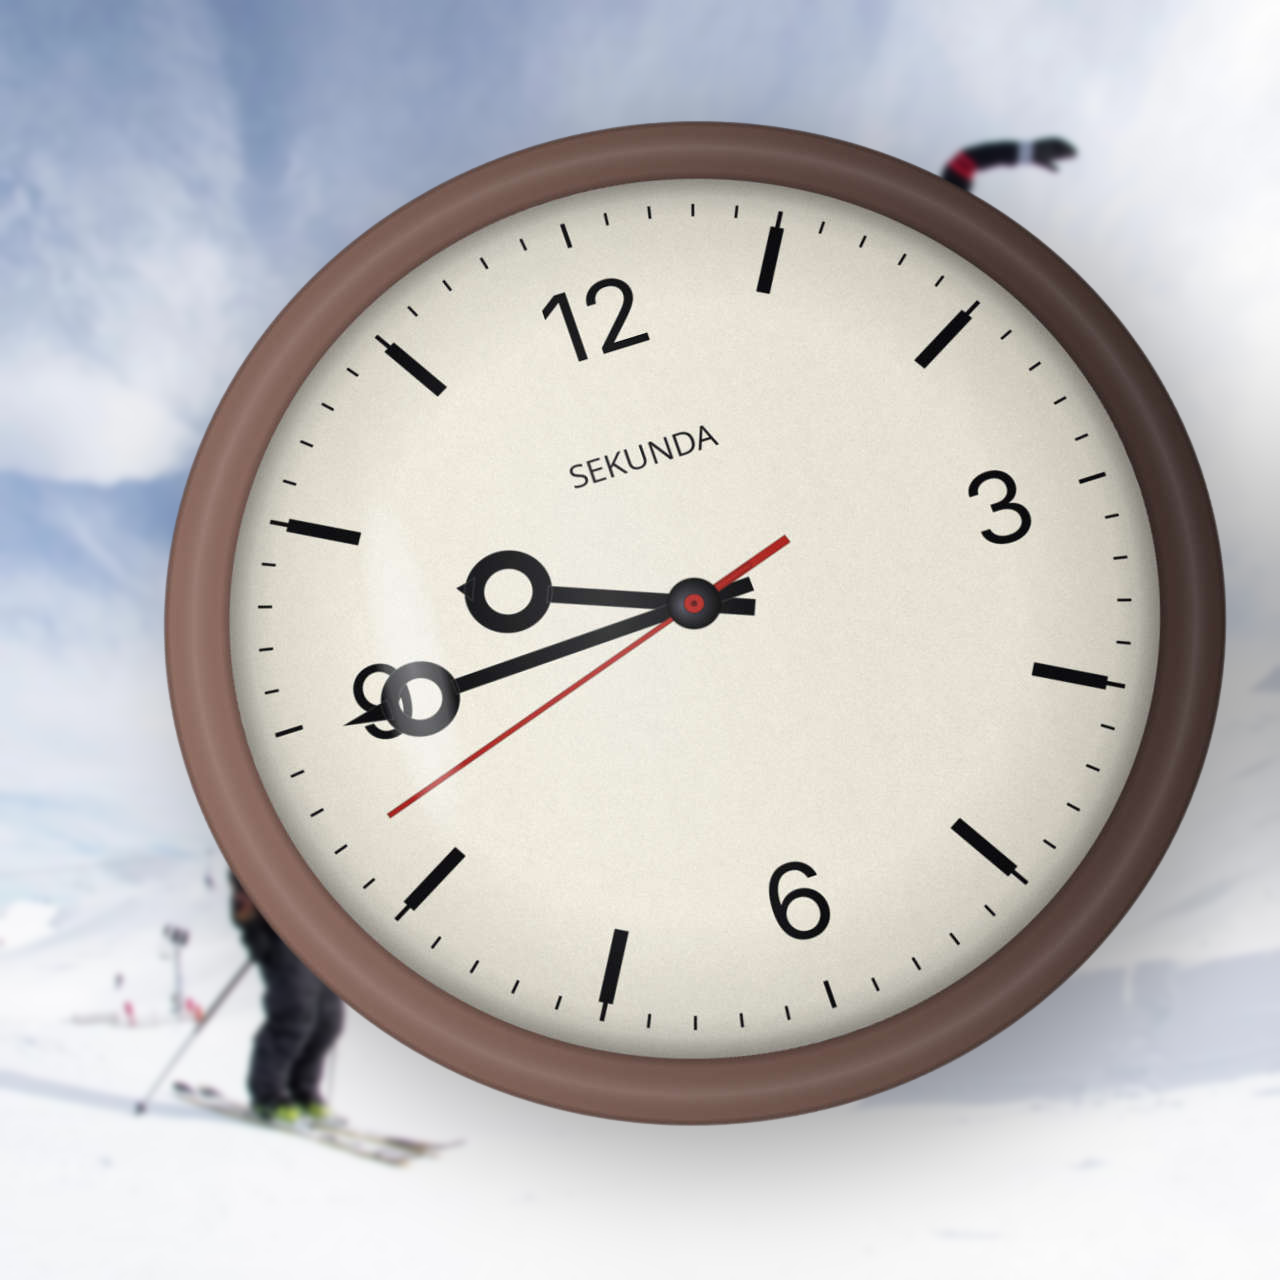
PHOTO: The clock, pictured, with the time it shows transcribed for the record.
9:44:42
